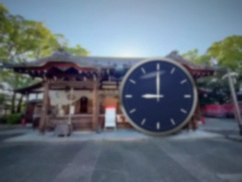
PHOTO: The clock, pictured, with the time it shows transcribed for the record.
9:00
